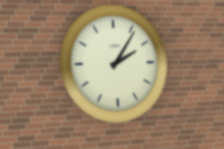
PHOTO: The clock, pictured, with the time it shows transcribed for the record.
2:06
